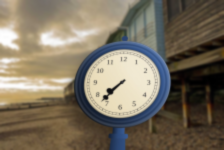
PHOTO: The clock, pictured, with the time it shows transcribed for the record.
7:37
